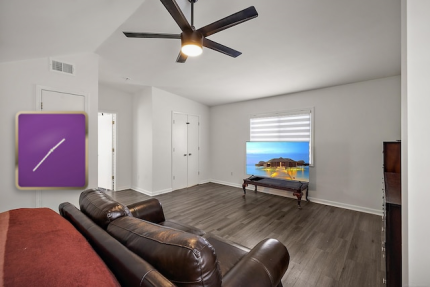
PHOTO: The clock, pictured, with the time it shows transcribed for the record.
1:37
